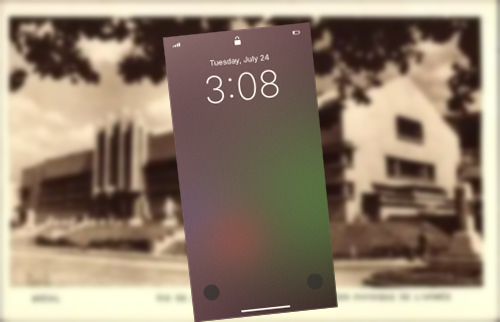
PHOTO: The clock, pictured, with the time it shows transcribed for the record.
3:08
